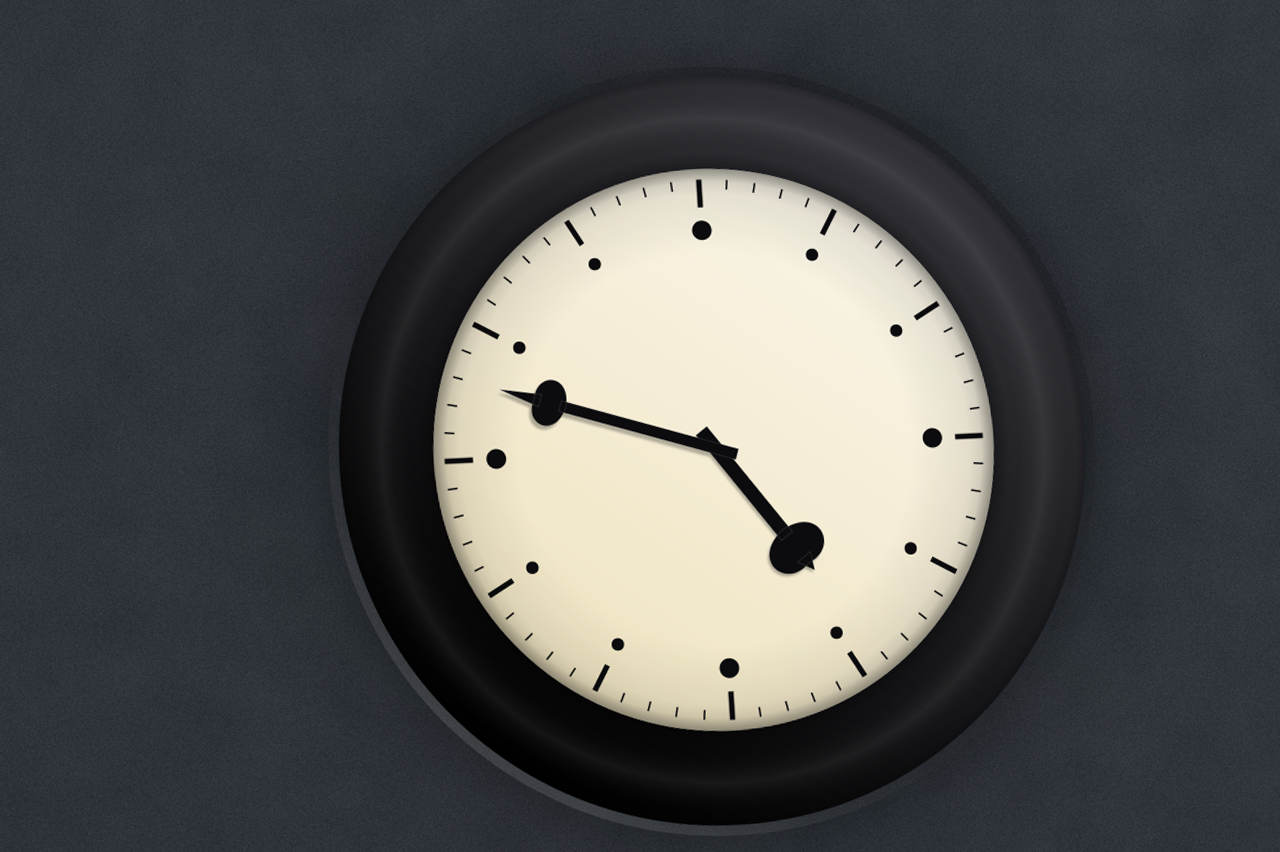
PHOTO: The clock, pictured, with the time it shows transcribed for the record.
4:48
